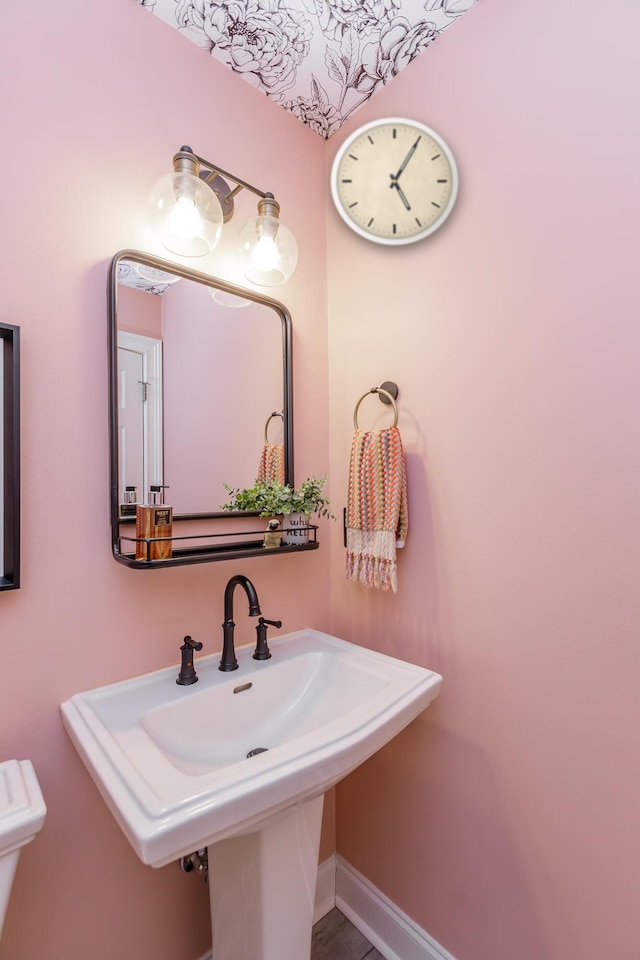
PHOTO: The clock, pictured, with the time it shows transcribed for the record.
5:05
